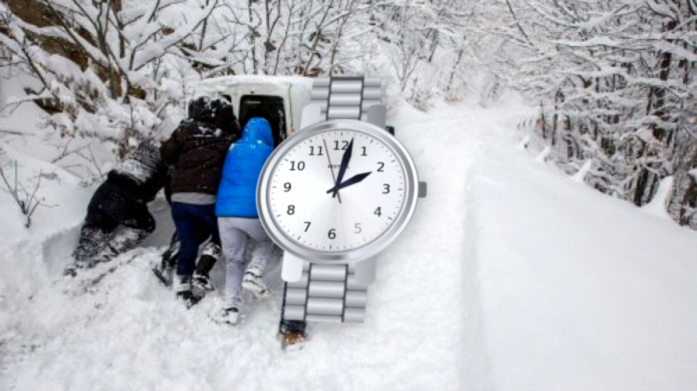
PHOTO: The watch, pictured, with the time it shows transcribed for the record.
2:01:57
